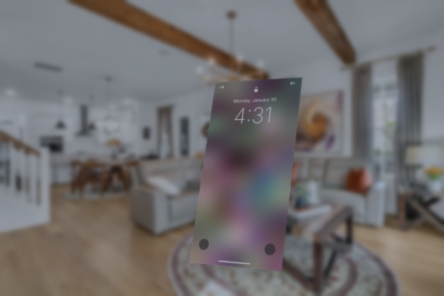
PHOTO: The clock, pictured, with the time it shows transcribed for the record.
4:31
